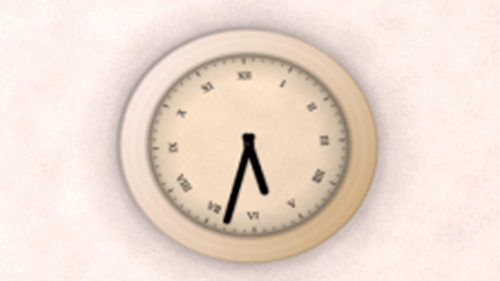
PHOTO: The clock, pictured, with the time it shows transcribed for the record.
5:33
